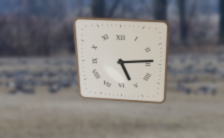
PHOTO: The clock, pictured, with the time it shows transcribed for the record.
5:14
